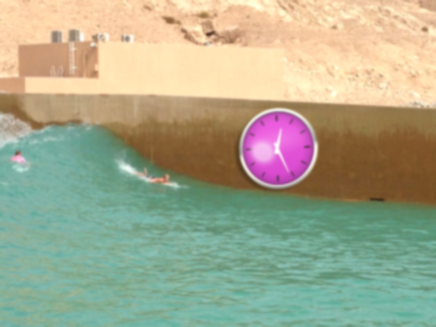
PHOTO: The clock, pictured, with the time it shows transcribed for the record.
12:26
